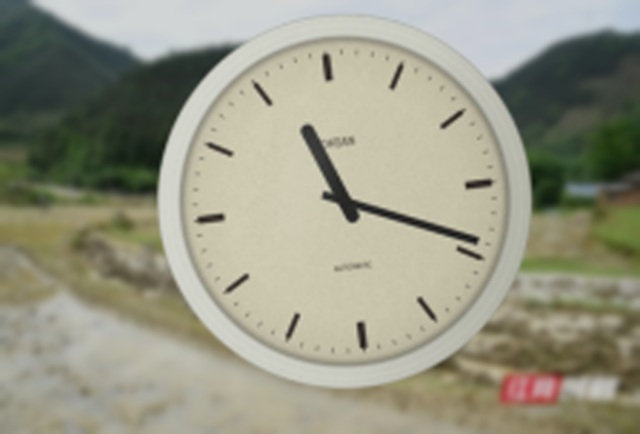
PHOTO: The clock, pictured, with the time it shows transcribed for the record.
11:19
